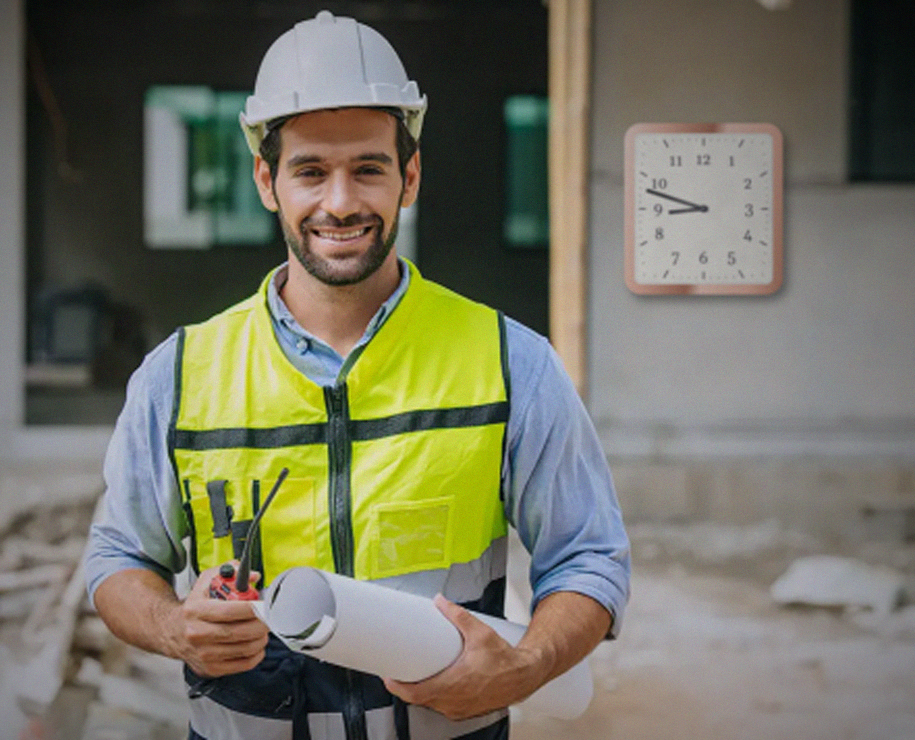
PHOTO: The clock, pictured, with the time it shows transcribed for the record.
8:48
